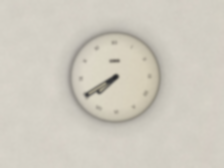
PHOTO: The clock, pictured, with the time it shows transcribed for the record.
7:40
